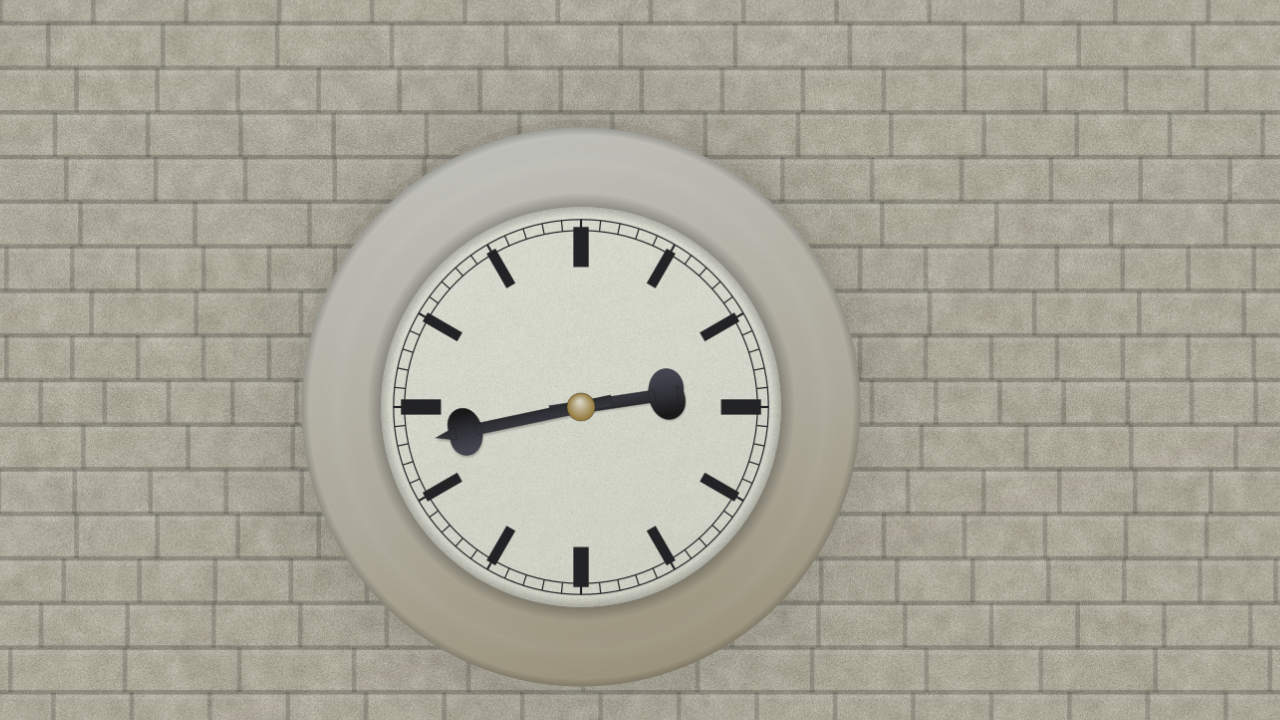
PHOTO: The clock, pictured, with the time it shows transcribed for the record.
2:43
